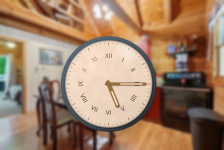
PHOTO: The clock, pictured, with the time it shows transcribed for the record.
5:15
